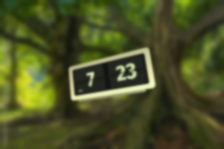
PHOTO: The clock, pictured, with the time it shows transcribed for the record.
7:23
